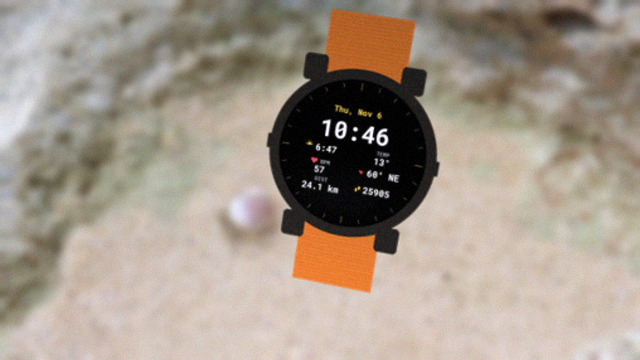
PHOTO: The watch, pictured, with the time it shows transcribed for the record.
10:46
